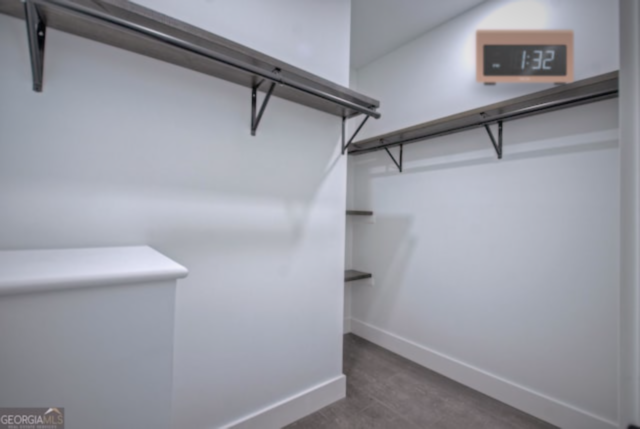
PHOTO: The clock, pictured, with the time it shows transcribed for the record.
1:32
